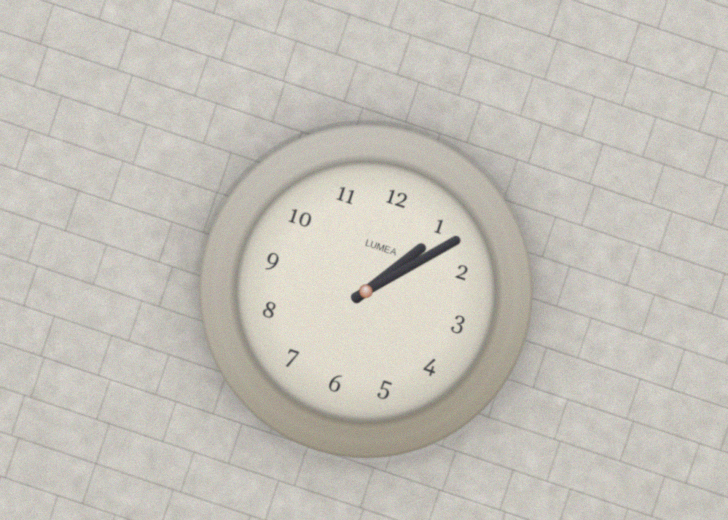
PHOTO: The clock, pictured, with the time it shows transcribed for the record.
1:07
